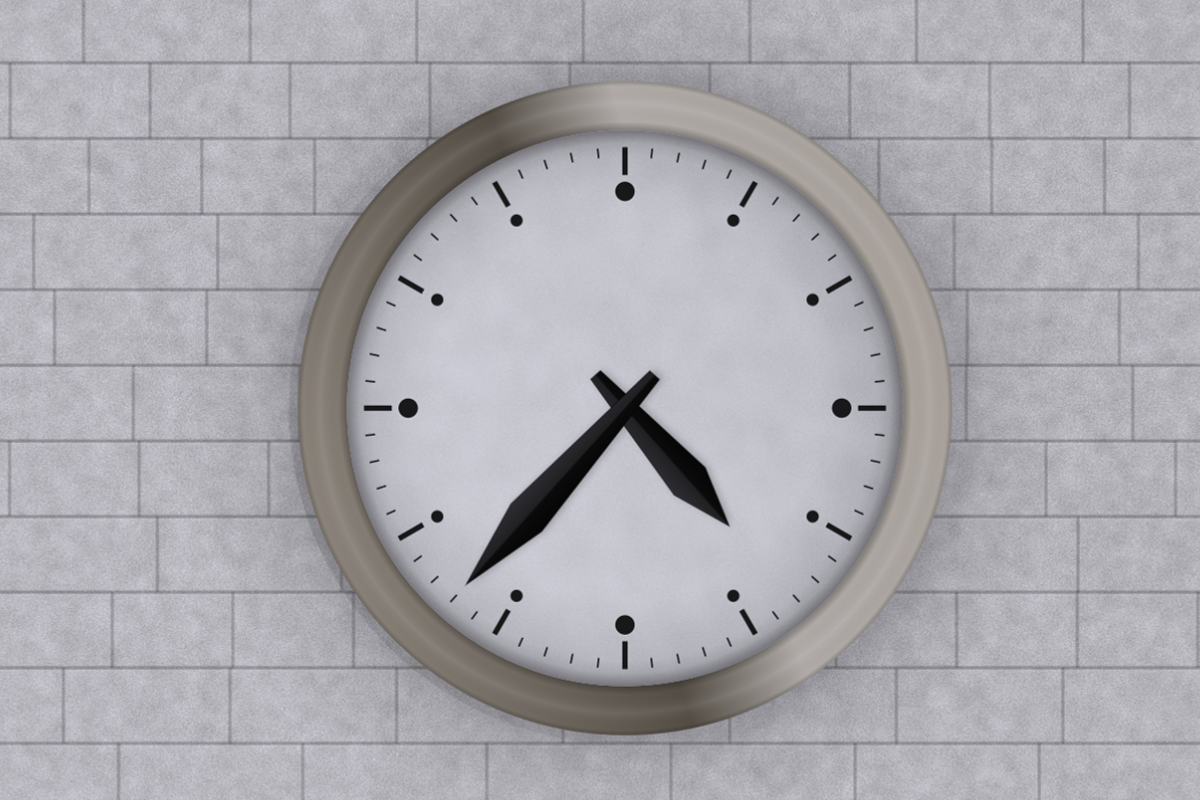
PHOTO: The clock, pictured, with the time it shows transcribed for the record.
4:37
